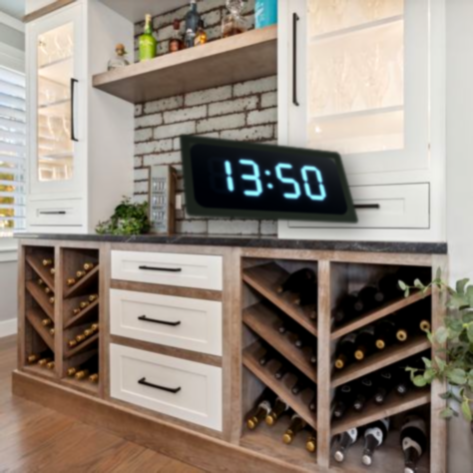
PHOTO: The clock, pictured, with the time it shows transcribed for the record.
13:50
